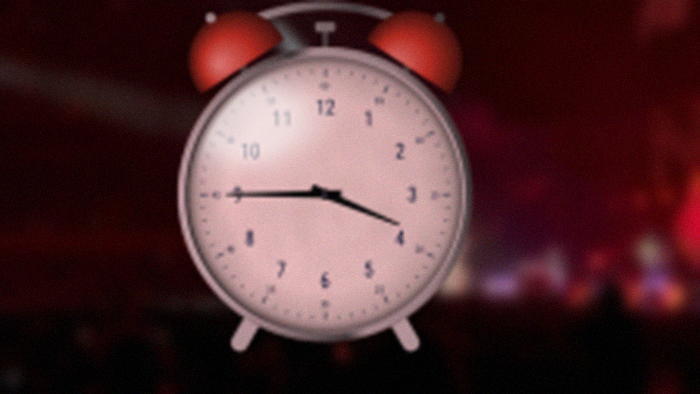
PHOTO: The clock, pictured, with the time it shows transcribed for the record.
3:45
